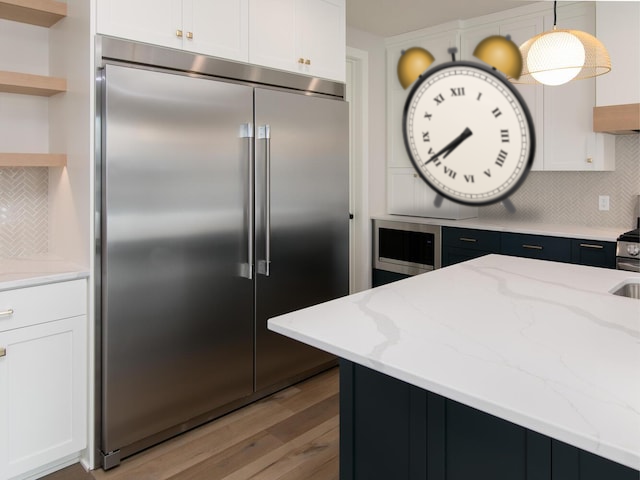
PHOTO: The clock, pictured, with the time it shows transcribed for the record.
7:40
